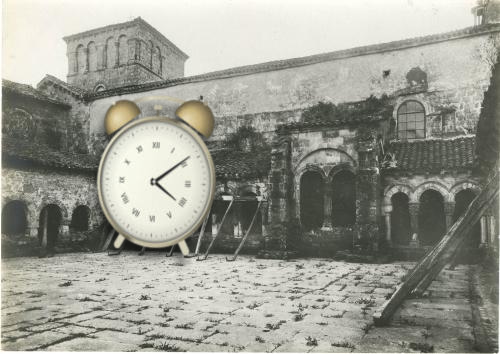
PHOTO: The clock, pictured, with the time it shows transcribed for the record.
4:09
